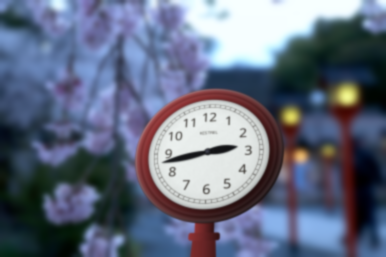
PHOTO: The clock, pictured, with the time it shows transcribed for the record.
2:43
